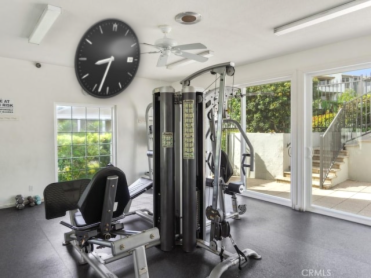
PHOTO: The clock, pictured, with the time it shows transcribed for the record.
8:33
